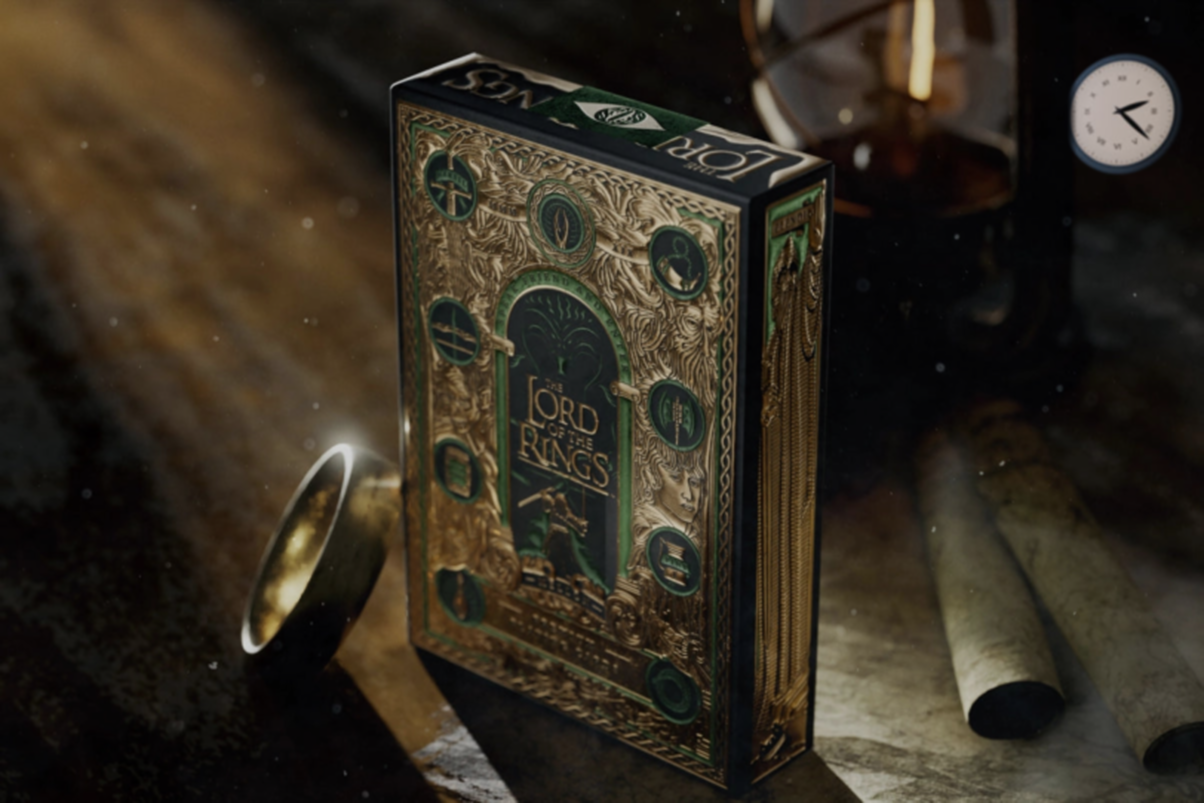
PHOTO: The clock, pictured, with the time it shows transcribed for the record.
2:22
